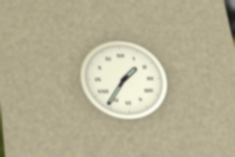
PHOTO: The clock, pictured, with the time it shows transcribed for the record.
1:36
